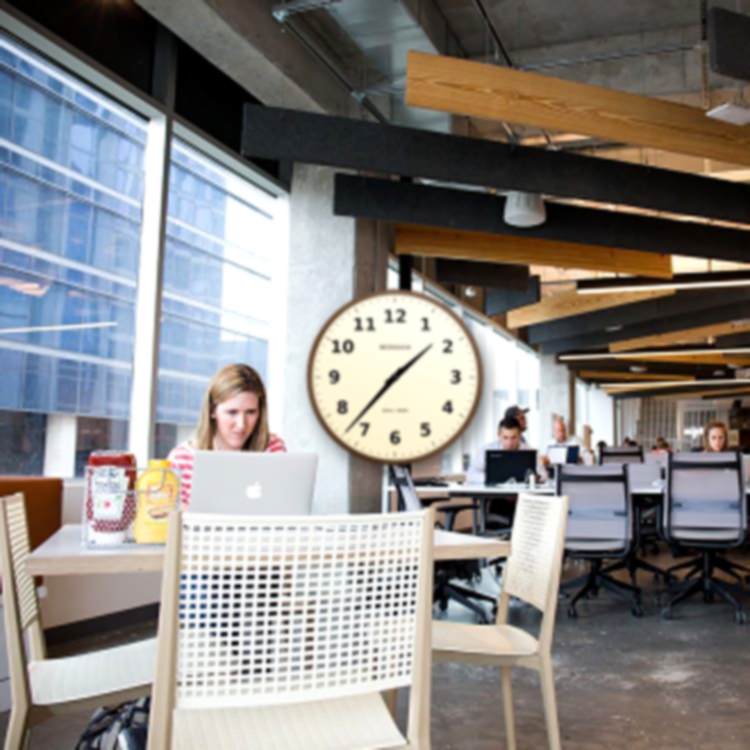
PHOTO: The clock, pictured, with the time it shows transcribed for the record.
1:37
